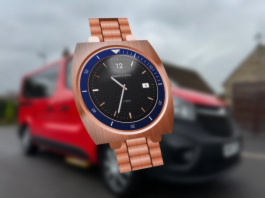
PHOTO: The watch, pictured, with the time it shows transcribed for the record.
10:34
